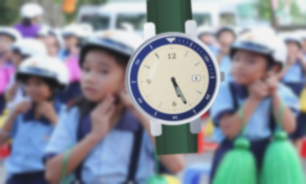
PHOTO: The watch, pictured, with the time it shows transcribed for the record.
5:26
